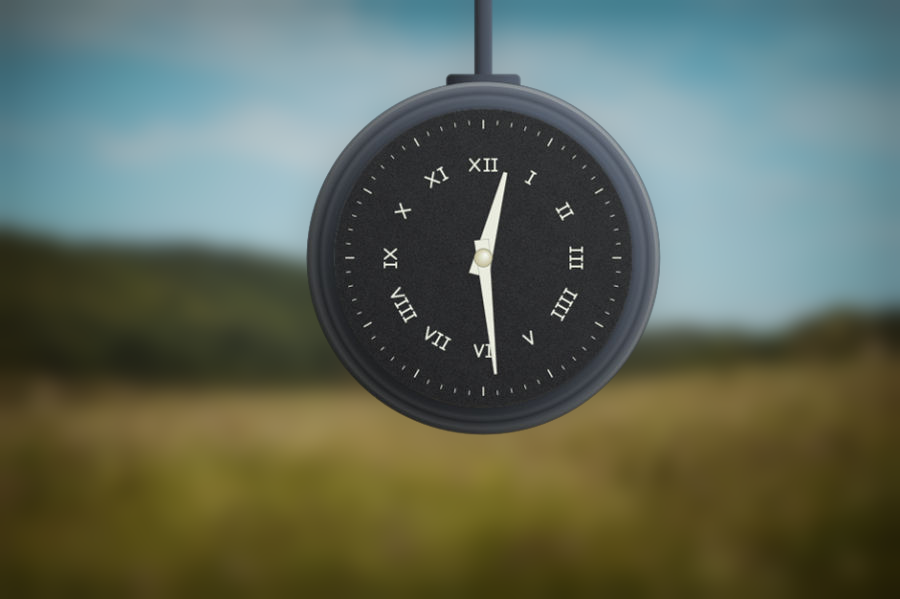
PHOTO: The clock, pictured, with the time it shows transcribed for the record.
12:29
